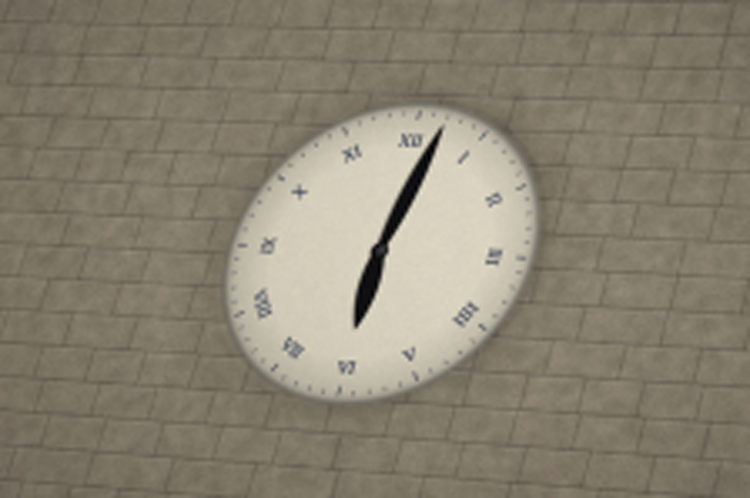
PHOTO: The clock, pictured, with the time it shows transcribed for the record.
6:02
